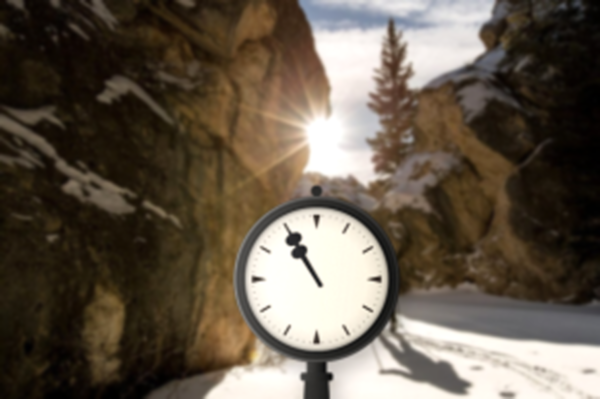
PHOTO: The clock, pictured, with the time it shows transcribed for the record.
10:55
